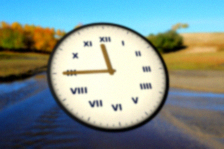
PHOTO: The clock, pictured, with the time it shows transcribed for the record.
11:45
